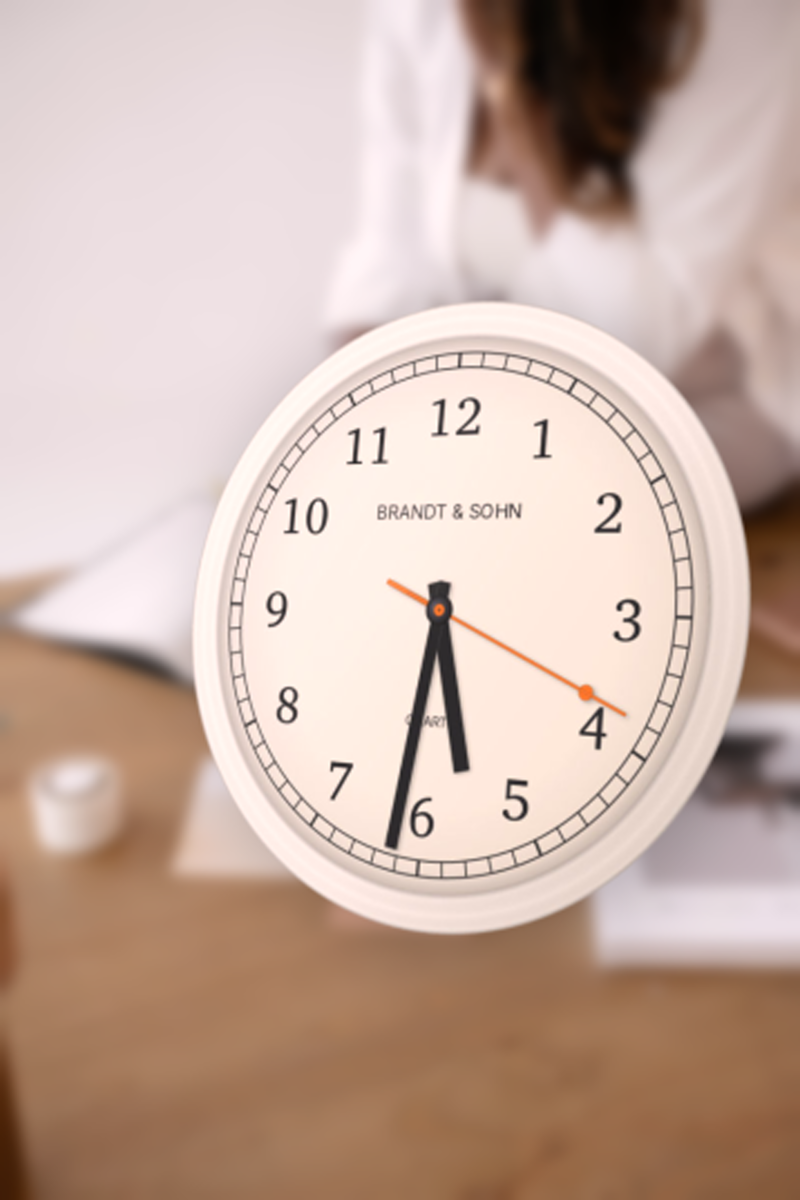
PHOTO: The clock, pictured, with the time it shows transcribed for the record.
5:31:19
